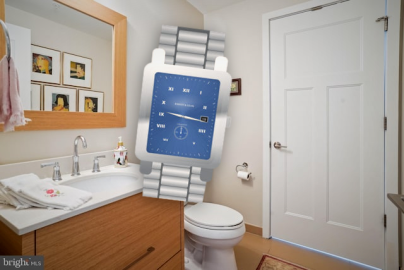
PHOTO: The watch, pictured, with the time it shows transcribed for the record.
9:16
